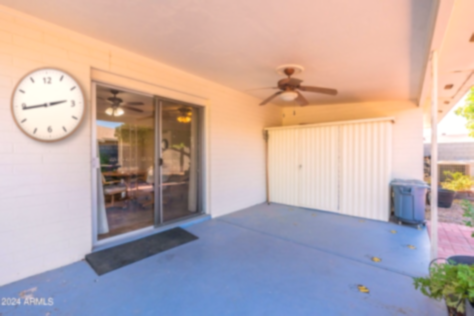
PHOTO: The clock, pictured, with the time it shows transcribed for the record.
2:44
